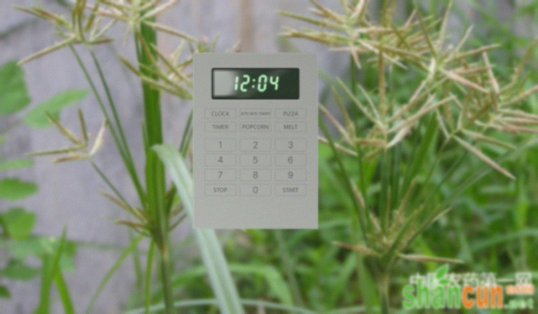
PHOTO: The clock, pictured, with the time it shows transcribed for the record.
12:04
